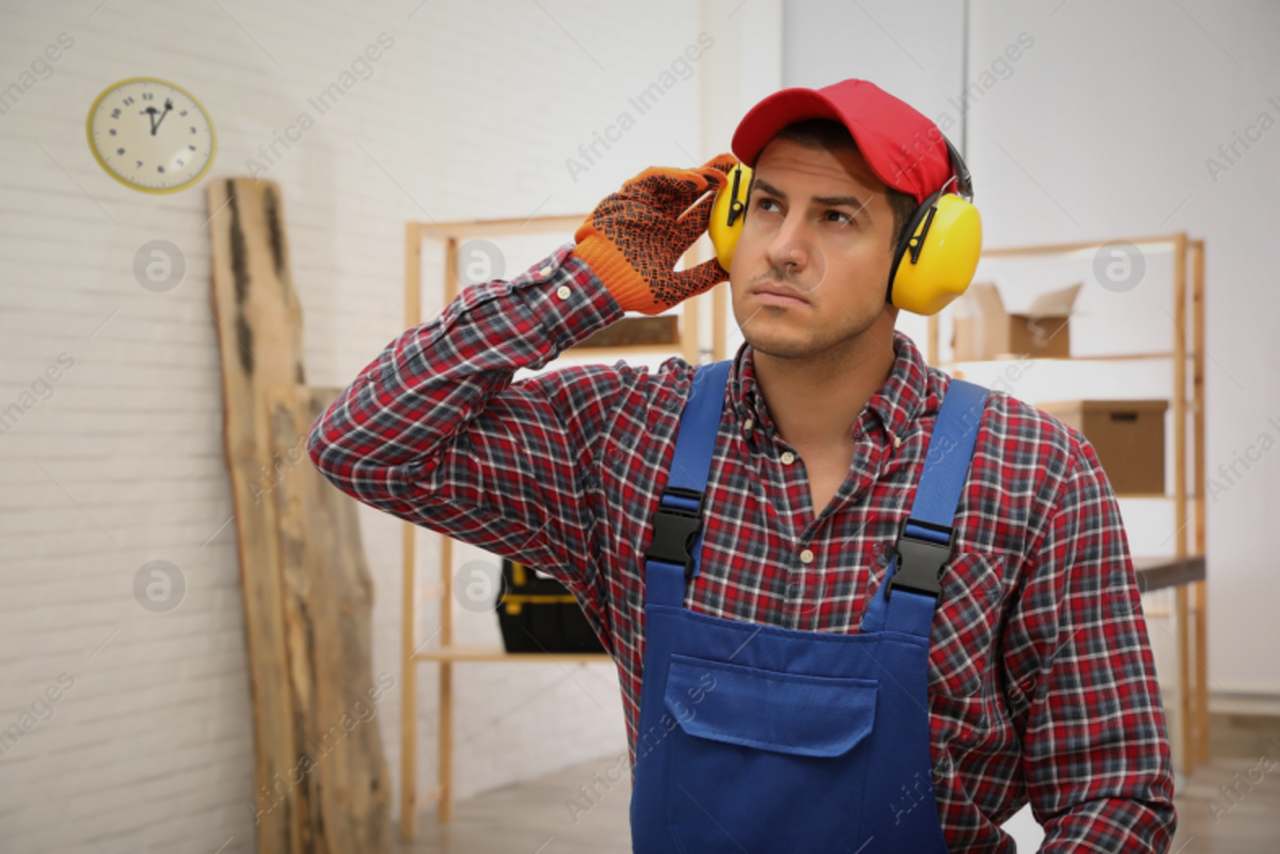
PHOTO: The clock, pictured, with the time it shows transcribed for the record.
12:06
